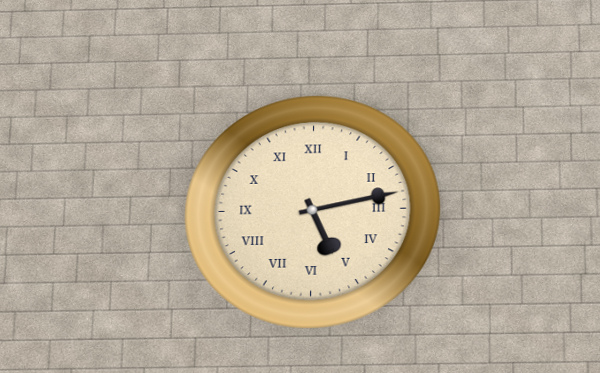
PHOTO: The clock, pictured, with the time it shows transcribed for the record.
5:13
